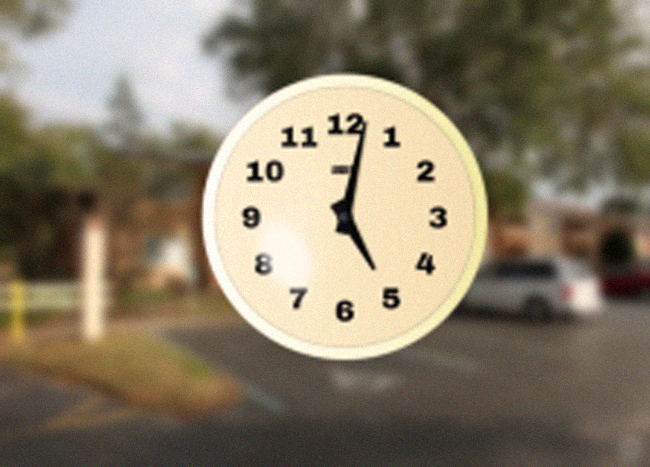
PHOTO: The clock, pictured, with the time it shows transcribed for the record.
5:02
